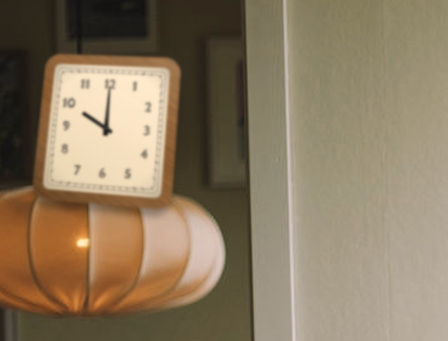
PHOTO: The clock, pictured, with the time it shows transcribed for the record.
10:00
